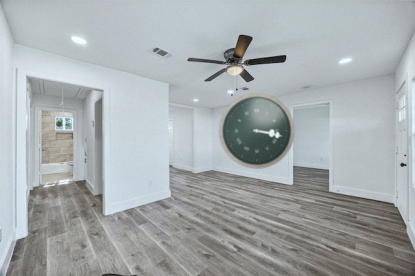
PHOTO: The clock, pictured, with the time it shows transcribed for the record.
3:17
